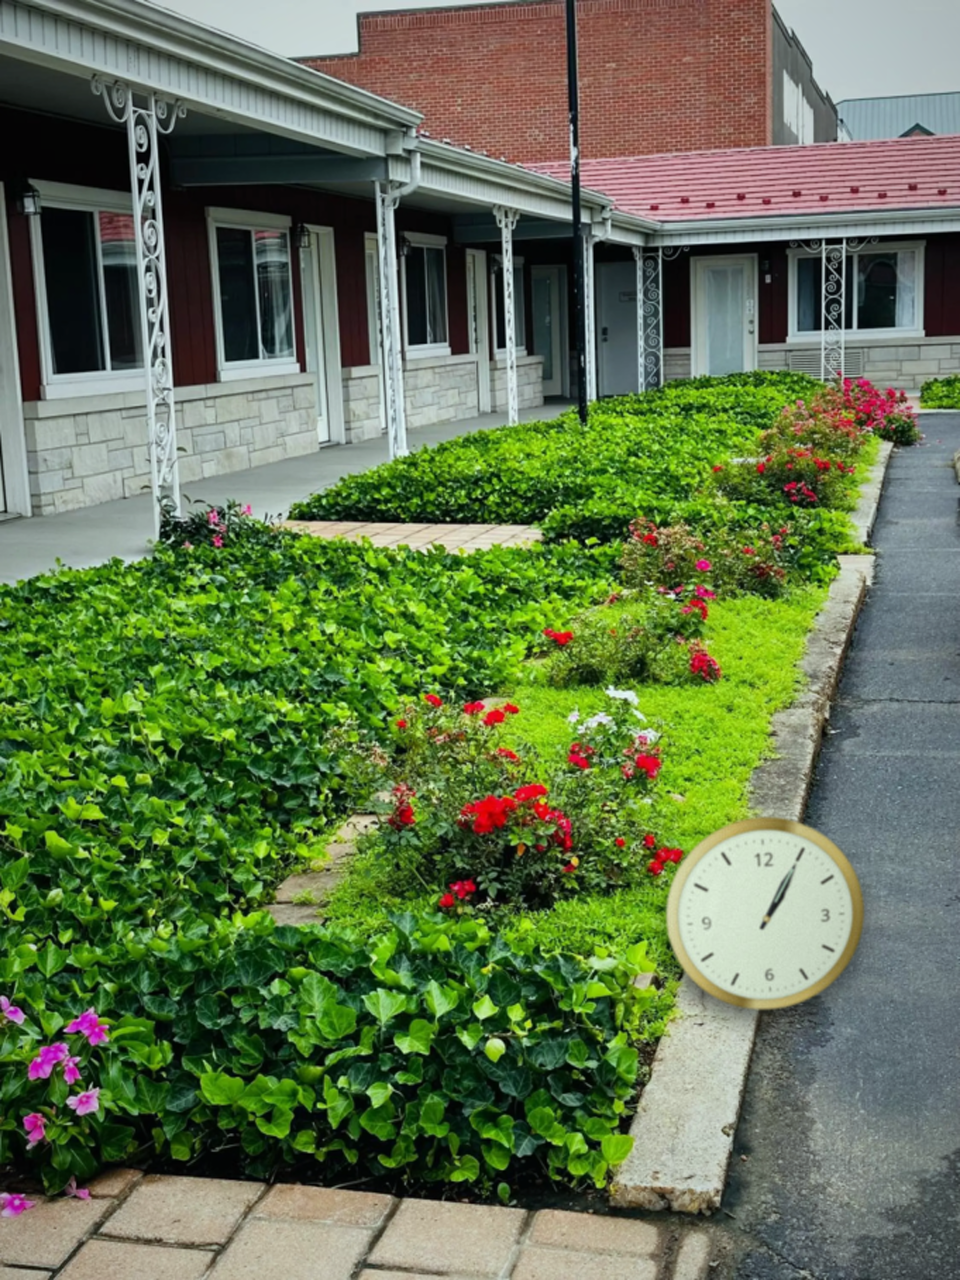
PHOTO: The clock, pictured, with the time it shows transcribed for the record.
1:05
